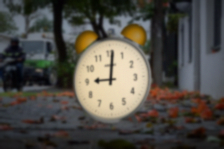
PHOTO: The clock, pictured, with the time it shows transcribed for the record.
9:01
